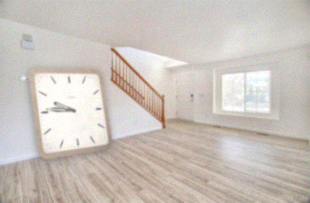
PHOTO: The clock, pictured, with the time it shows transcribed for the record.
9:46
